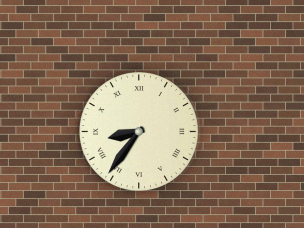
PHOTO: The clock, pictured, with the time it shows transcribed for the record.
8:36
